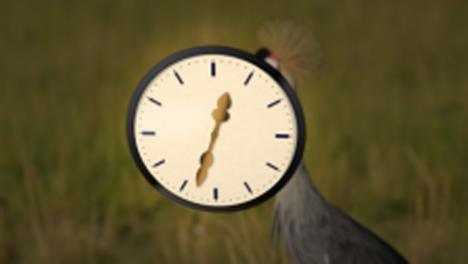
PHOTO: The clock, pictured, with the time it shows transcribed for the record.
12:33
